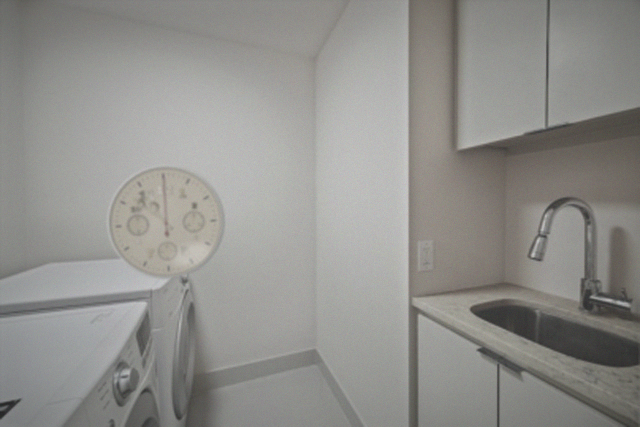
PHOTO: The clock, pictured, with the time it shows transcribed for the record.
10:52
